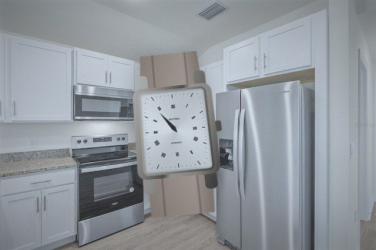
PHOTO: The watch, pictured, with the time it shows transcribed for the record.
10:54
